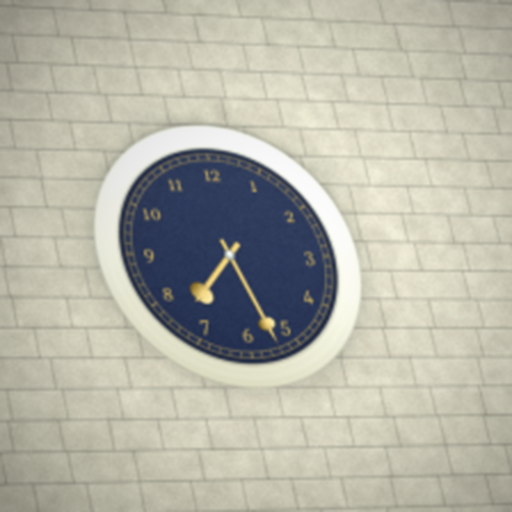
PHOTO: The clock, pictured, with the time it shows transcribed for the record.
7:27
